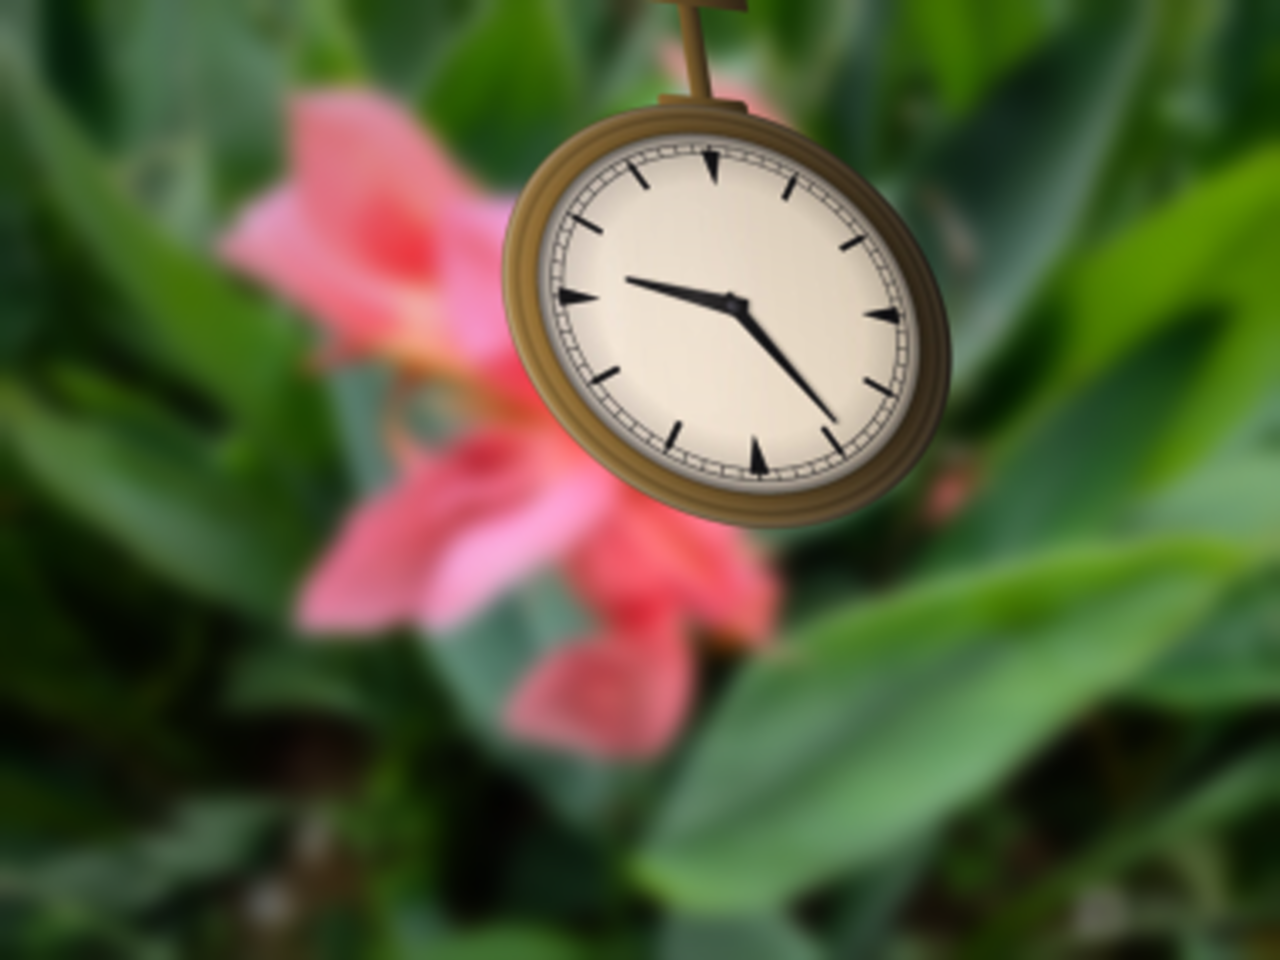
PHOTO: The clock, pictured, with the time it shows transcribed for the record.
9:24
